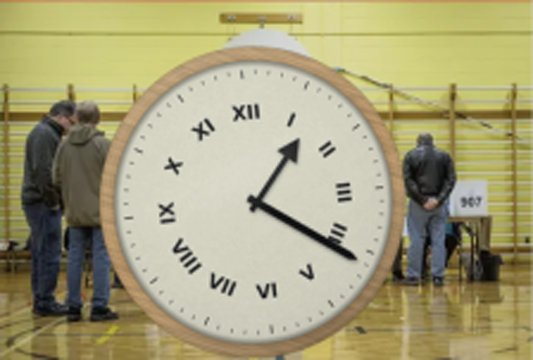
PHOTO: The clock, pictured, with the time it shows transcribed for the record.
1:21
